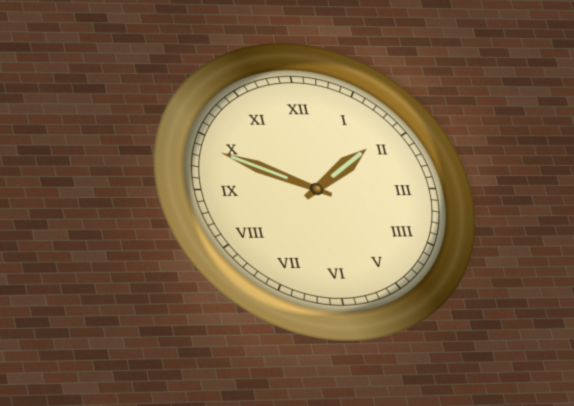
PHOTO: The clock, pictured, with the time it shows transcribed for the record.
1:49
